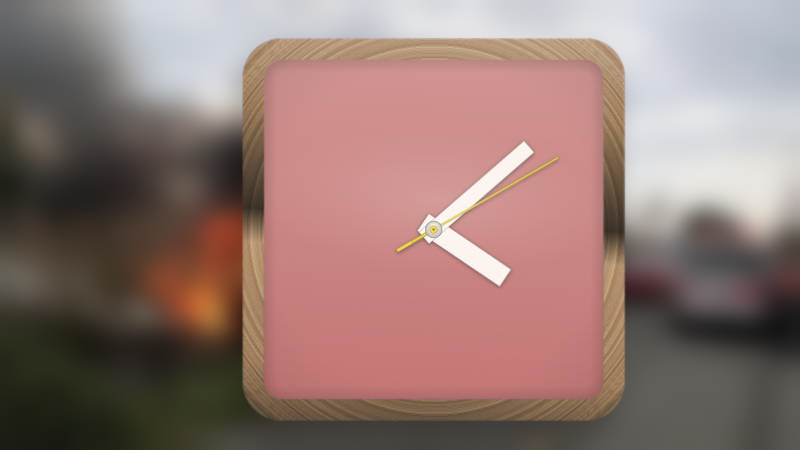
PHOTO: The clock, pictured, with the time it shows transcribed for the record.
4:08:10
